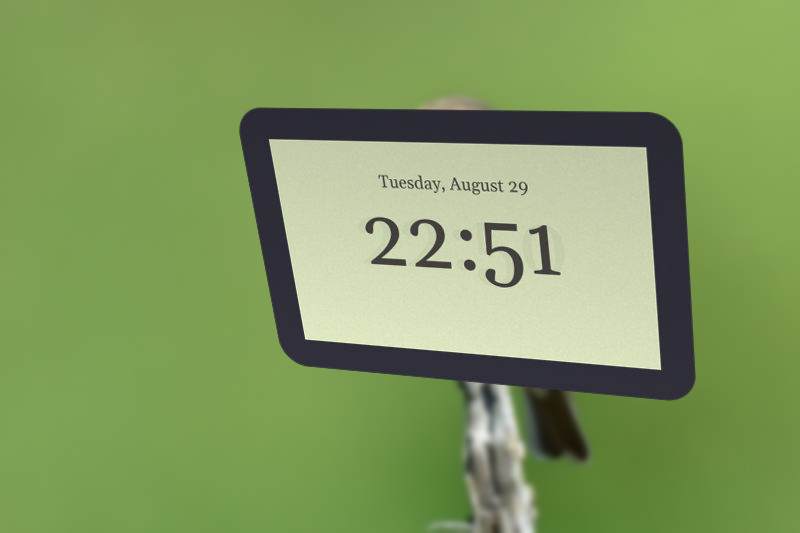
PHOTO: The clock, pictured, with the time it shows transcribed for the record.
22:51
